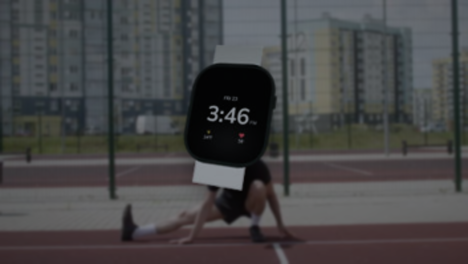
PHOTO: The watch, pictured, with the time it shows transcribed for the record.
3:46
